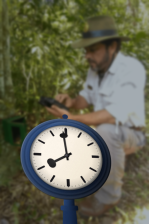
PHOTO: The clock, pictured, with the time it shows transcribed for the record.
7:59
